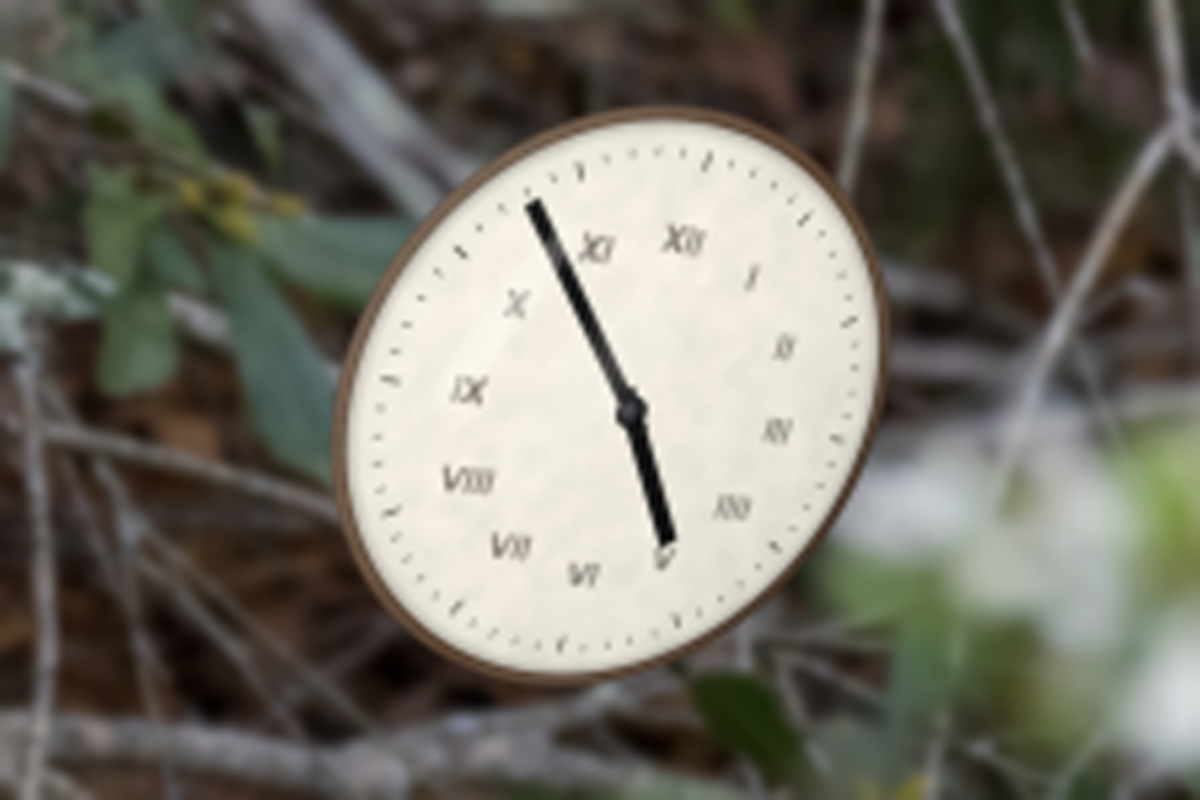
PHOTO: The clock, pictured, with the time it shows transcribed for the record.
4:53
